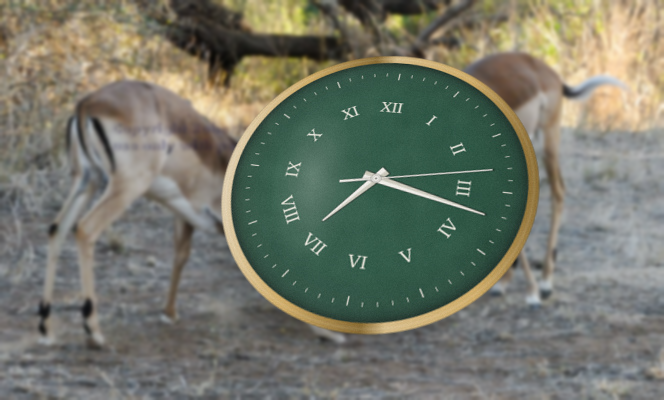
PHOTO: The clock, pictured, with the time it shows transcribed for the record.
7:17:13
